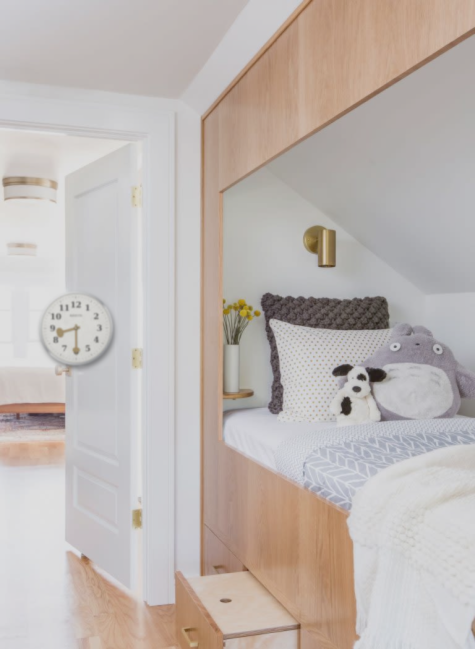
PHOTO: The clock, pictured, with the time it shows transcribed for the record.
8:30
